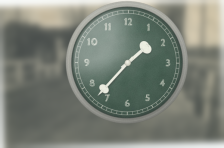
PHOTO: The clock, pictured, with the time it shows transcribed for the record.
1:37
